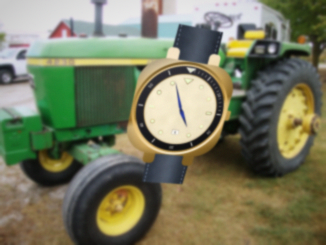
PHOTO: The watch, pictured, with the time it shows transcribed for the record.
4:56
